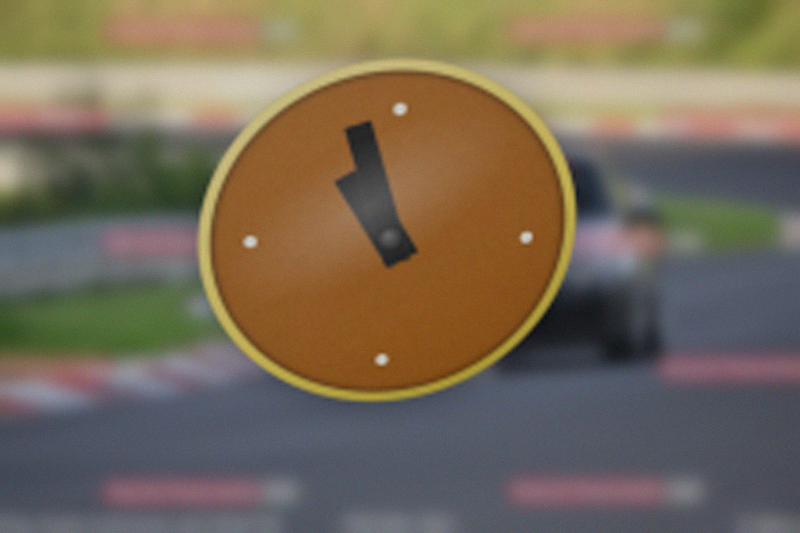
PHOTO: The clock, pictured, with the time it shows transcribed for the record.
10:57
